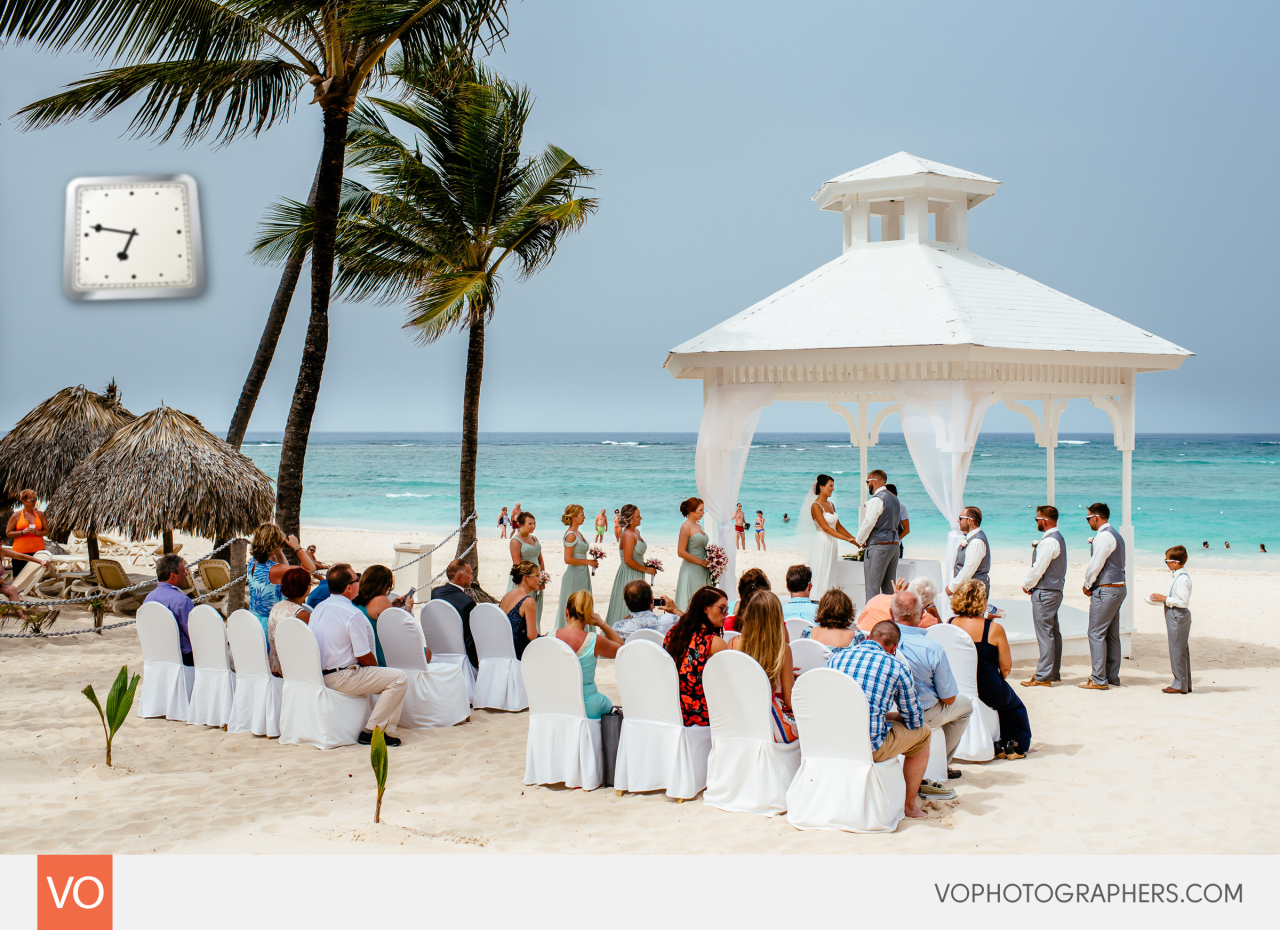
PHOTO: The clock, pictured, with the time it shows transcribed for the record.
6:47
